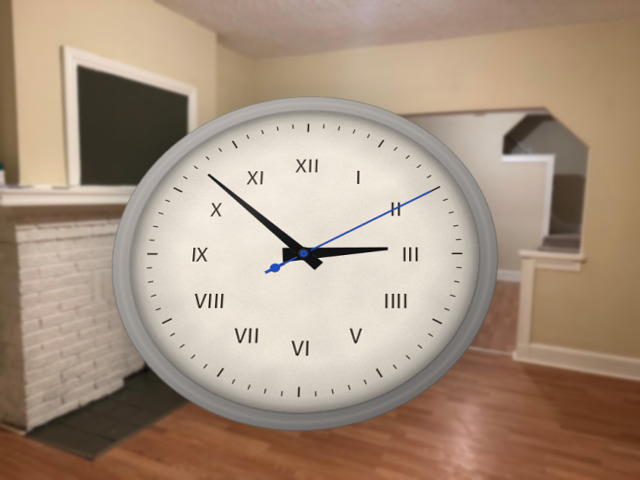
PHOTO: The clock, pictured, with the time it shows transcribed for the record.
2:52:10
